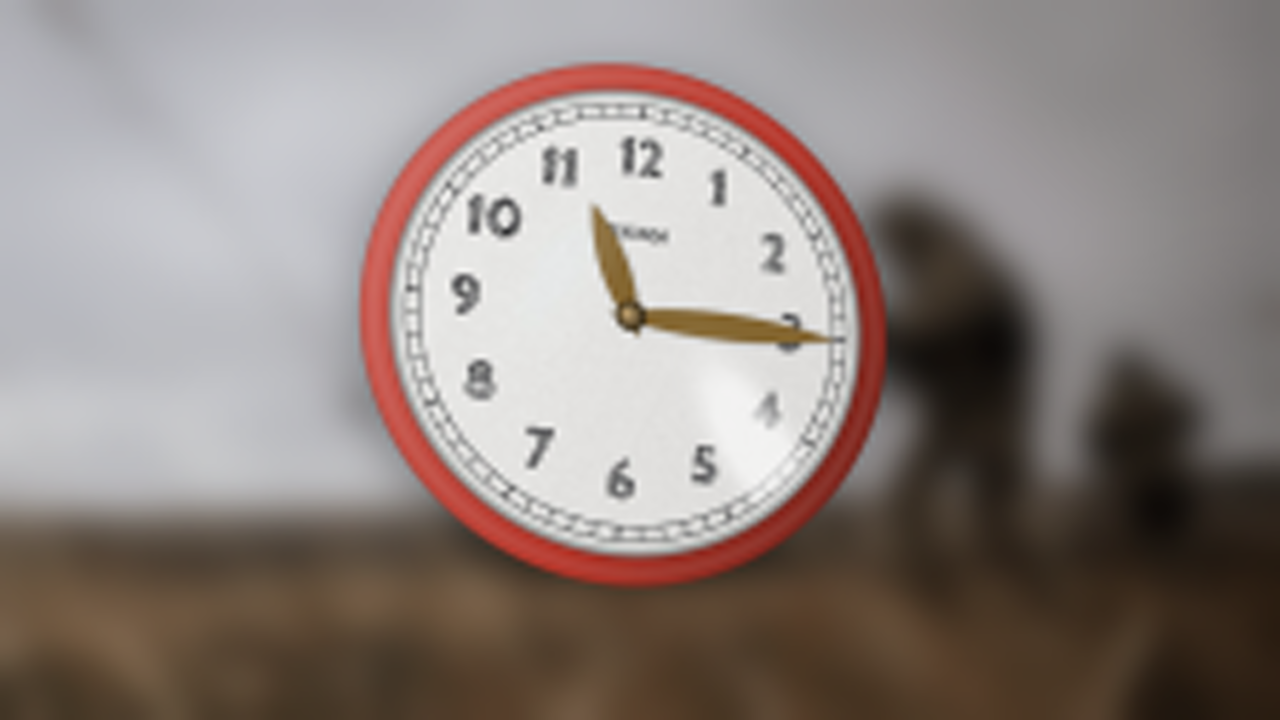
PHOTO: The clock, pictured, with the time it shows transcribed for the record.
11:15
